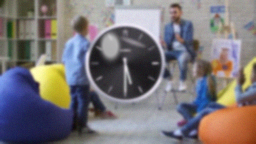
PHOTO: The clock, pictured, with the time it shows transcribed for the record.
5:30
